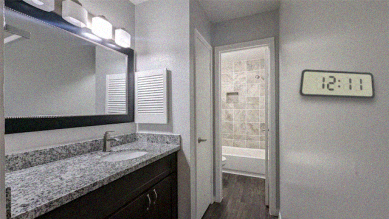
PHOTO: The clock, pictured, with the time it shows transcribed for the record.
12:11
